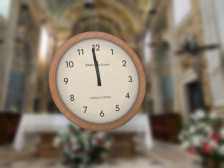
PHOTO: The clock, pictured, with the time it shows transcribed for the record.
11:59
